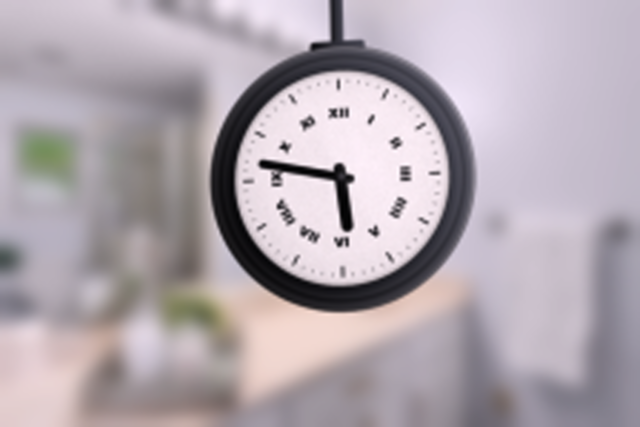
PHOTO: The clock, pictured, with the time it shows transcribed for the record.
5:47
